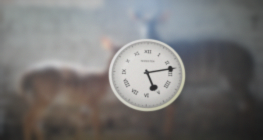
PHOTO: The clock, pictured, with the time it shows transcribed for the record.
5:13
